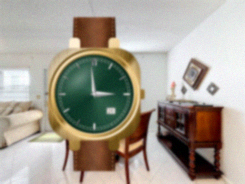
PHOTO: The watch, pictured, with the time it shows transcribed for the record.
2:59
